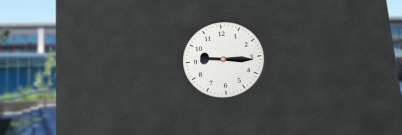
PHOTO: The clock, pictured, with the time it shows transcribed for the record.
9:16
